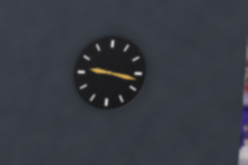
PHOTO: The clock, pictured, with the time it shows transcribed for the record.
9:17
